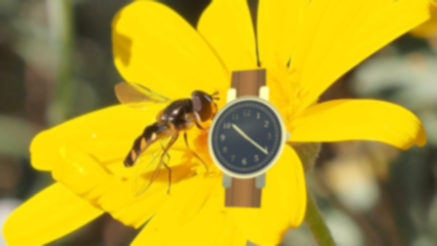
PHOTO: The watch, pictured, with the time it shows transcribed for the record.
10:21
